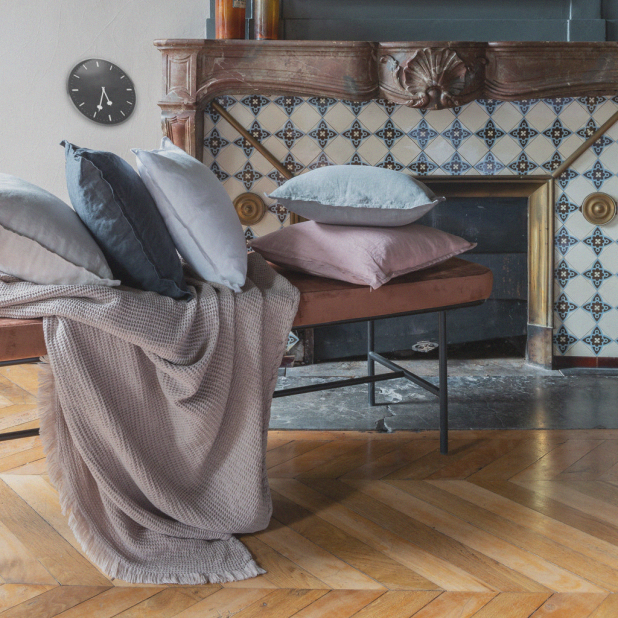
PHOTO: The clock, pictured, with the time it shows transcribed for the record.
5:34
